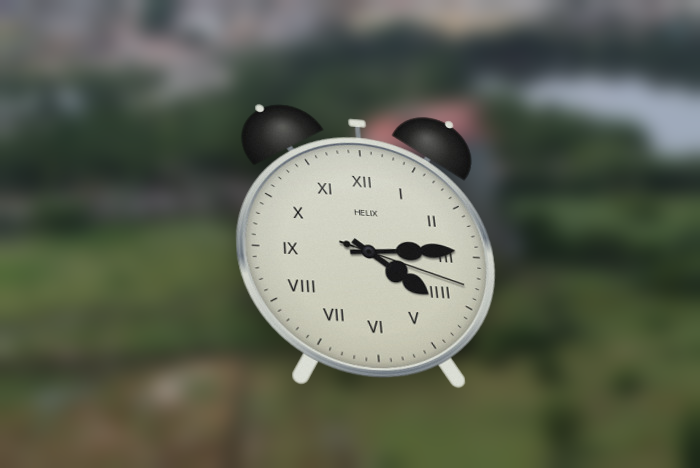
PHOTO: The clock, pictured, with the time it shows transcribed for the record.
4:14:18
